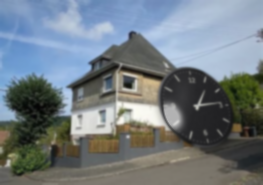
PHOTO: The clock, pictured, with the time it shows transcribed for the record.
1:14
